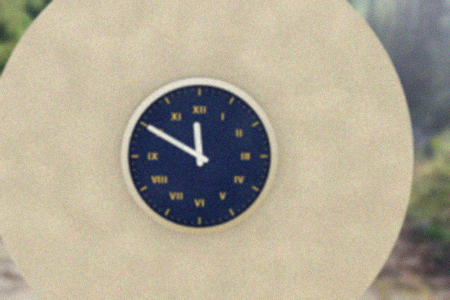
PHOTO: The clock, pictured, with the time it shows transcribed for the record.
11:50
